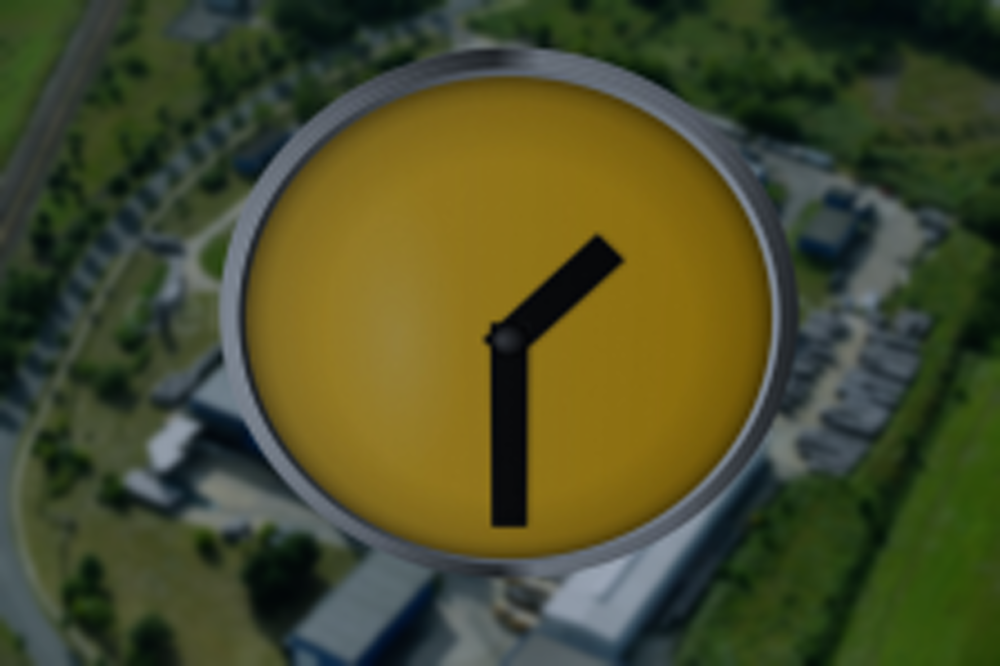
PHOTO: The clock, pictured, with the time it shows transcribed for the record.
1:30
